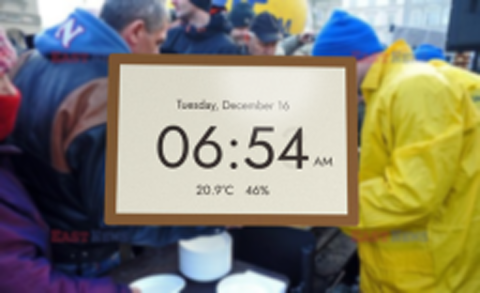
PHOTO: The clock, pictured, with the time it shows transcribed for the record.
6:54
